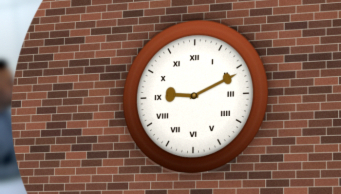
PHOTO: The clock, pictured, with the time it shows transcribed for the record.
9:11
